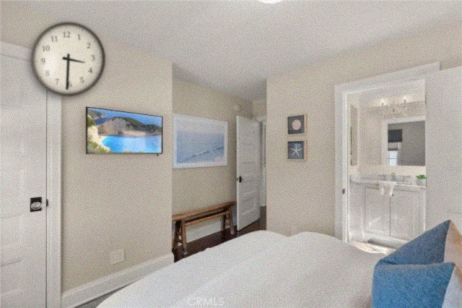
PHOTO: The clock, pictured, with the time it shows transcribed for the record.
3:31
